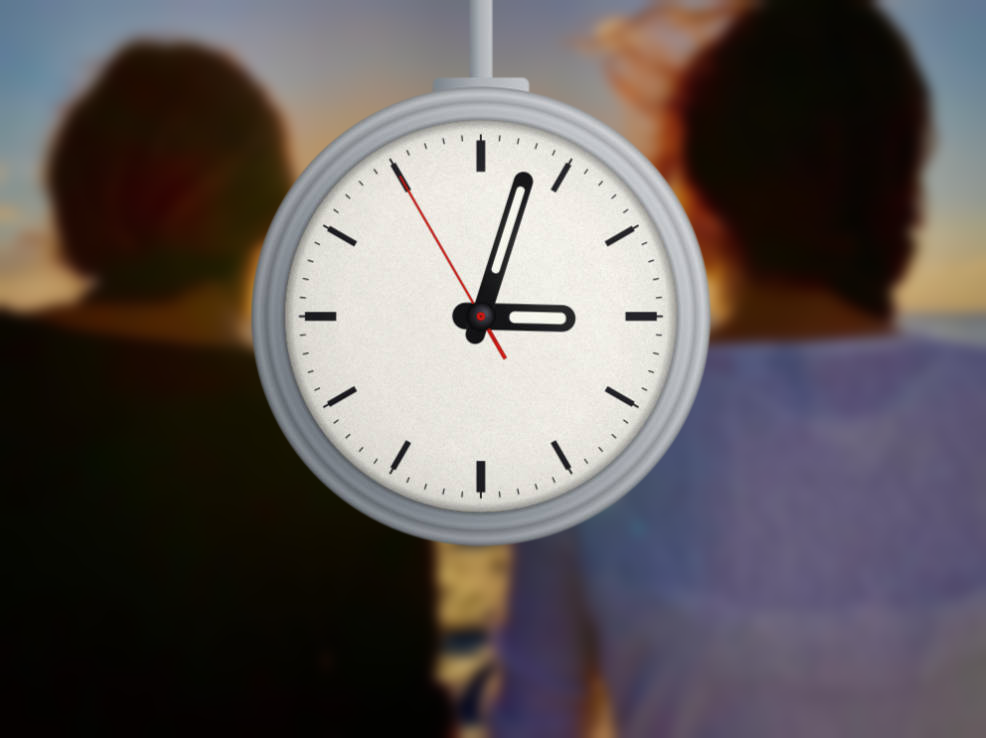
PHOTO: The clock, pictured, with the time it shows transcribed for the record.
3:02:55
